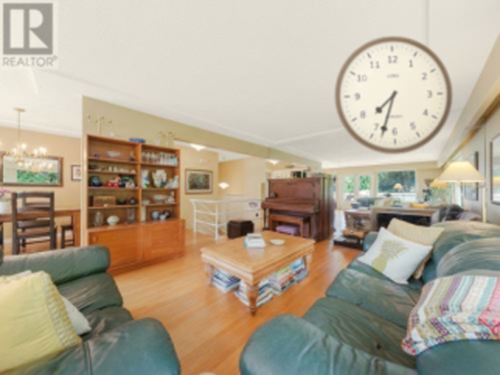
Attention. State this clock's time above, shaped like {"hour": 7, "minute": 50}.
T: {"hour": 7, "minute": 33}
